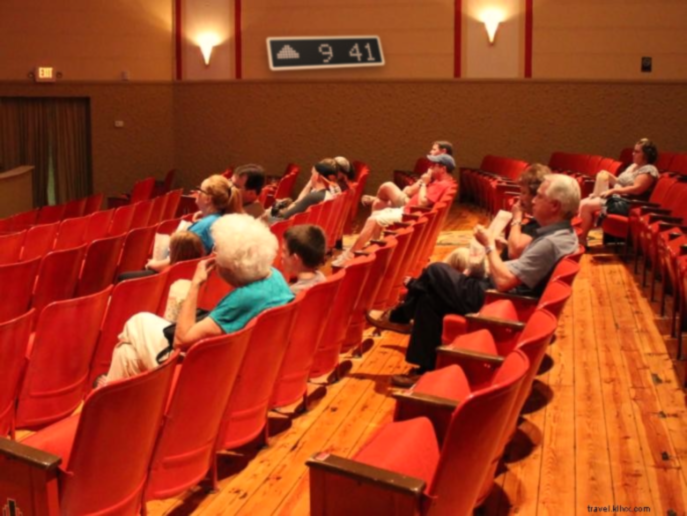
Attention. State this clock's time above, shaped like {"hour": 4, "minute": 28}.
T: {"hour": 9, "minute": 41}
